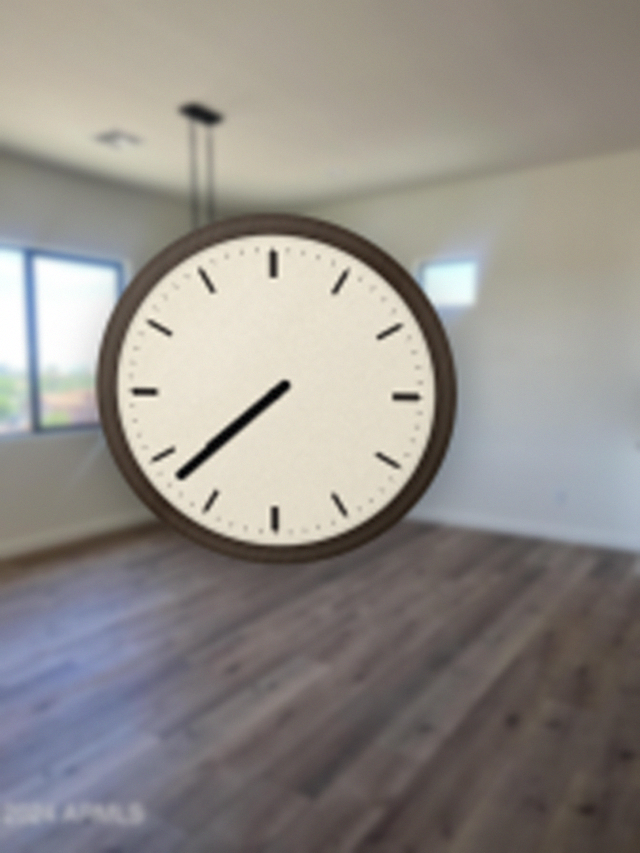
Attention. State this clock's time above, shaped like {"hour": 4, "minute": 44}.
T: {"hour": 7, "minute": 38}
